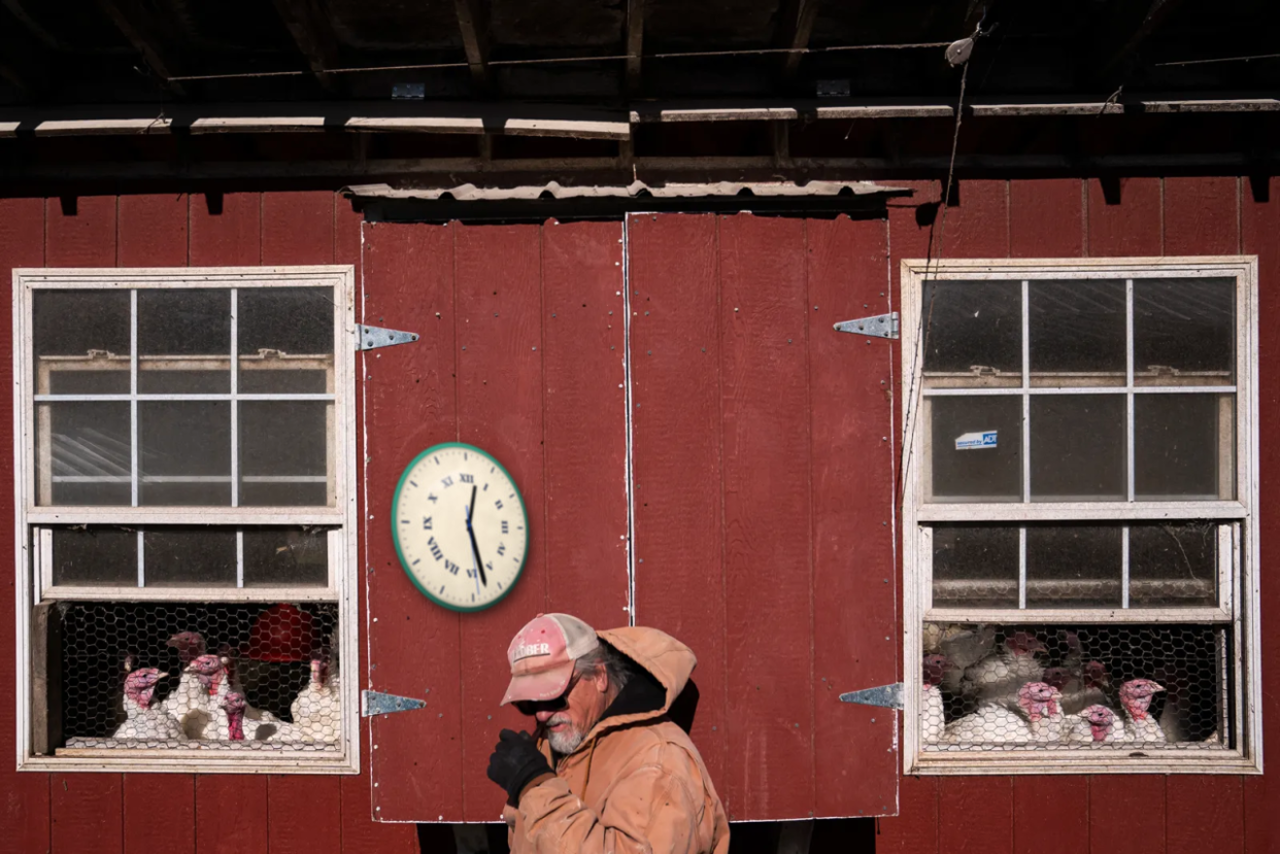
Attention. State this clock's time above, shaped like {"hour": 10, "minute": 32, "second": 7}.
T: {"hour": 12, "minute": 27, "second": 29}
